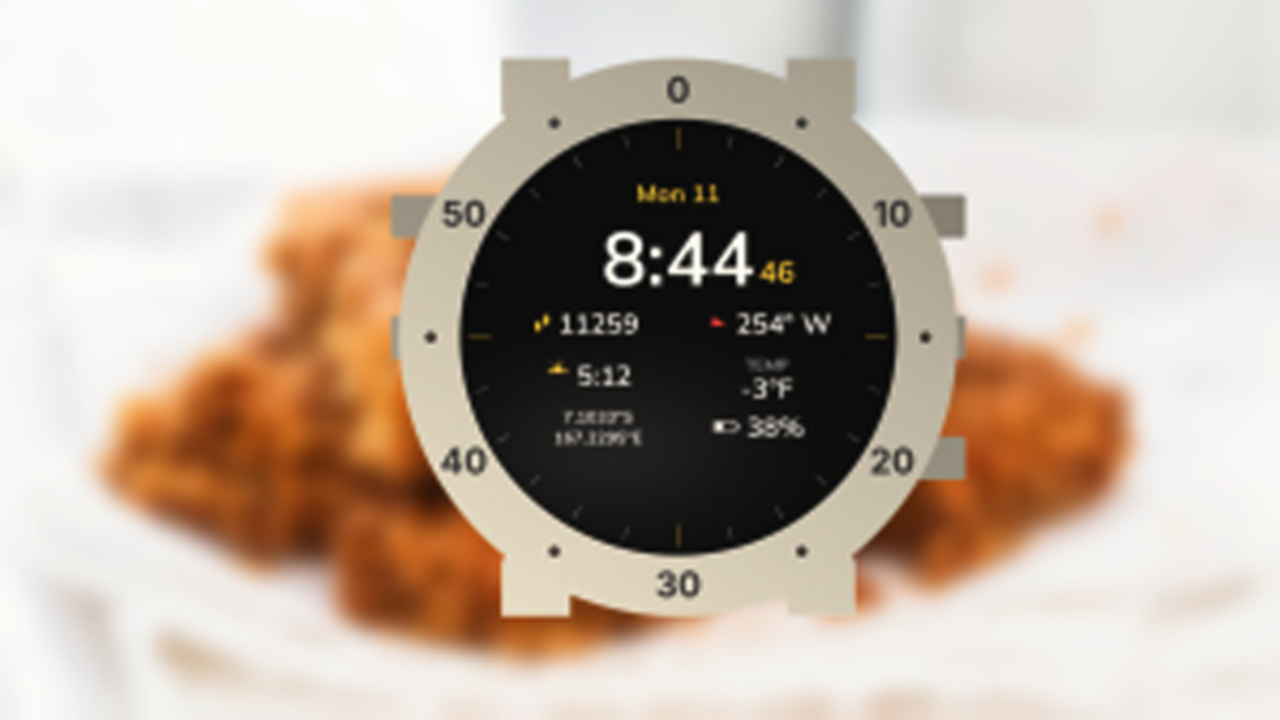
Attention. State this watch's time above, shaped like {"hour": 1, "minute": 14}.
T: {"hour": 8, "minute": 44}
